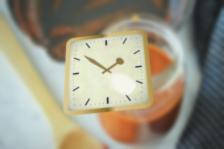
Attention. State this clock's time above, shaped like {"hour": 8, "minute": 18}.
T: {"hour": 1, "minute": 52}
